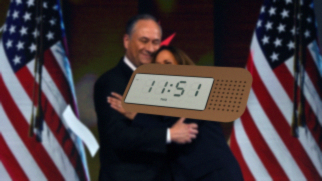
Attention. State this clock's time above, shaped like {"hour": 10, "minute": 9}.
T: {"hour": 11, "minute": 51}
